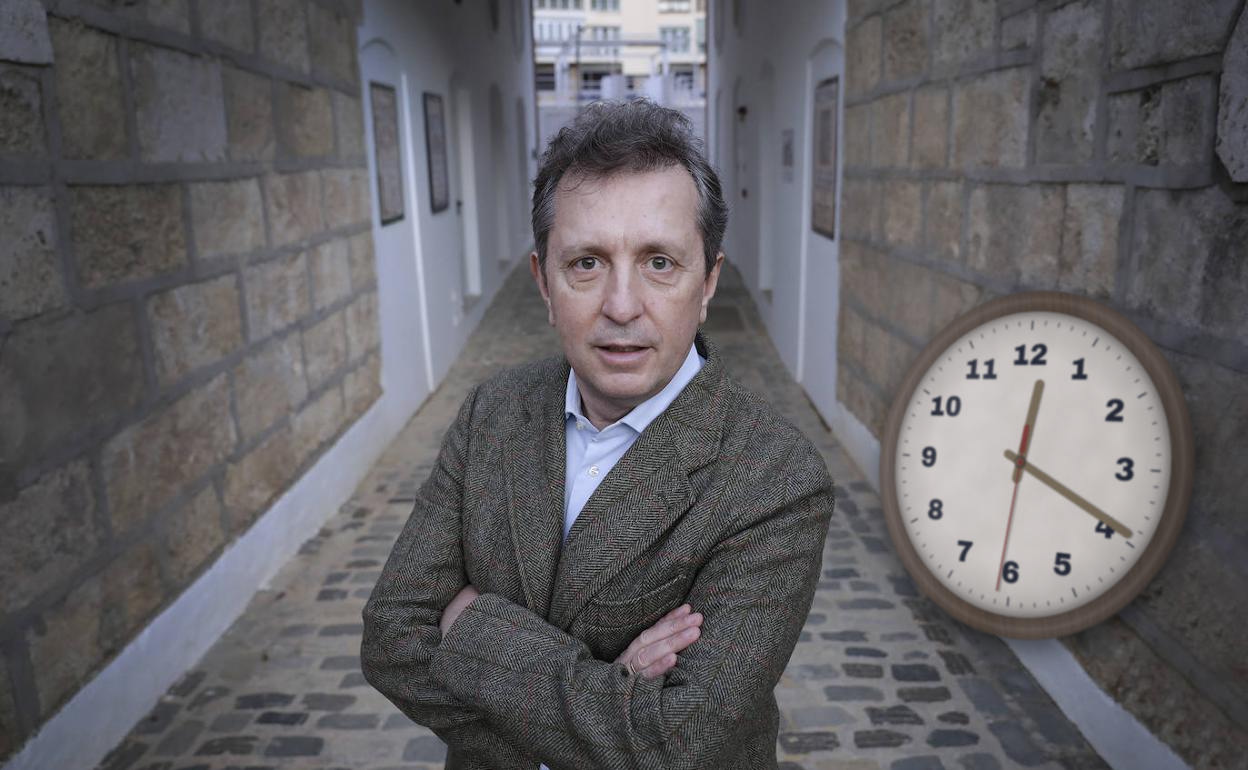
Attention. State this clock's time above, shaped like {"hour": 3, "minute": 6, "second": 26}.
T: {"hour": 12, "minute": 19, "second": 31}
